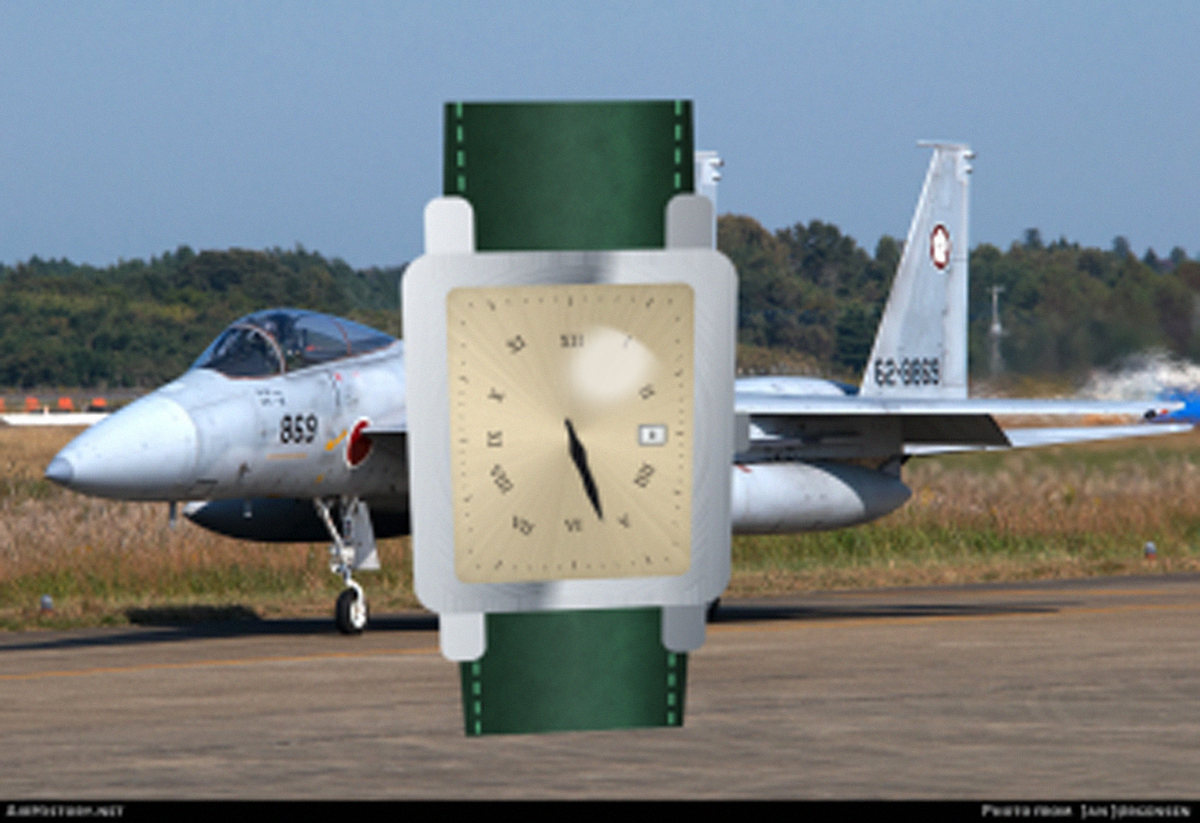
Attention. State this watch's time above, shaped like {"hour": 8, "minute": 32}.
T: {"hour": 5, "minute": 27}
